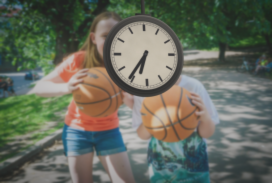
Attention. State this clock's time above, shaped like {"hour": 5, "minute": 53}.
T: {"hour": 6, "minute": 36}
